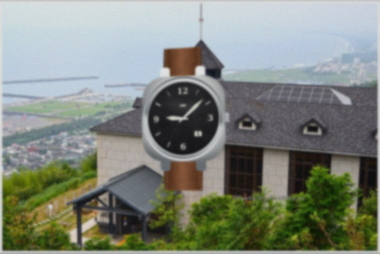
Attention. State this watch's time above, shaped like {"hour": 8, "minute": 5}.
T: {"hour": 9, "minute": 8}
